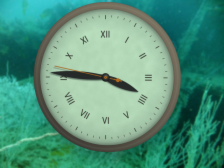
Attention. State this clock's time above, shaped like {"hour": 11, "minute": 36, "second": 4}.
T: {"hour": 3, "minute": 45, "second": 47}
